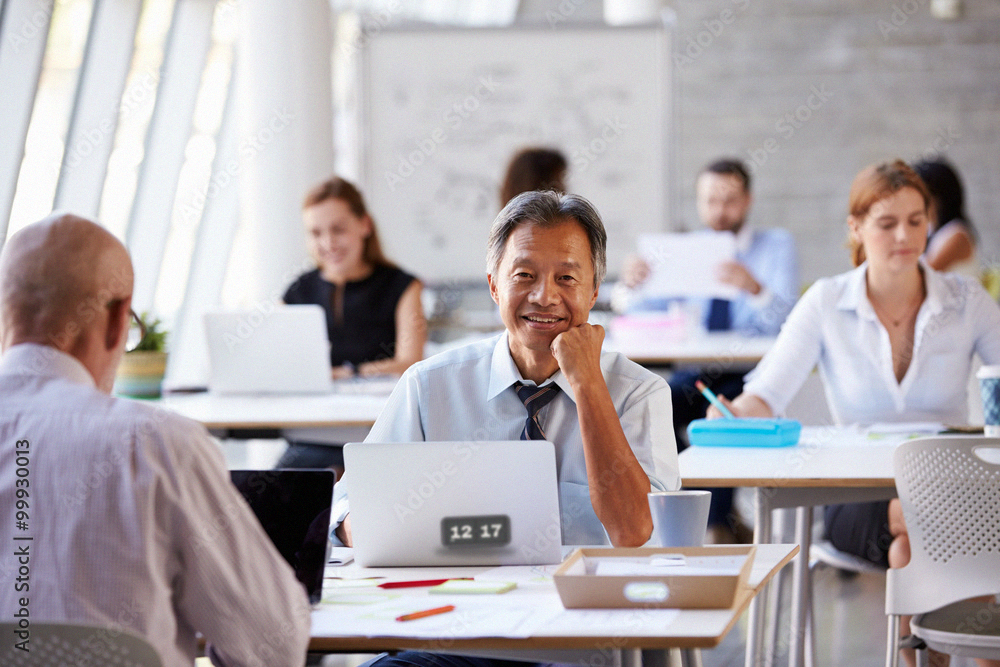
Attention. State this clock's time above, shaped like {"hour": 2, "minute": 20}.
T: {"hour": 12, "minute": 17}
